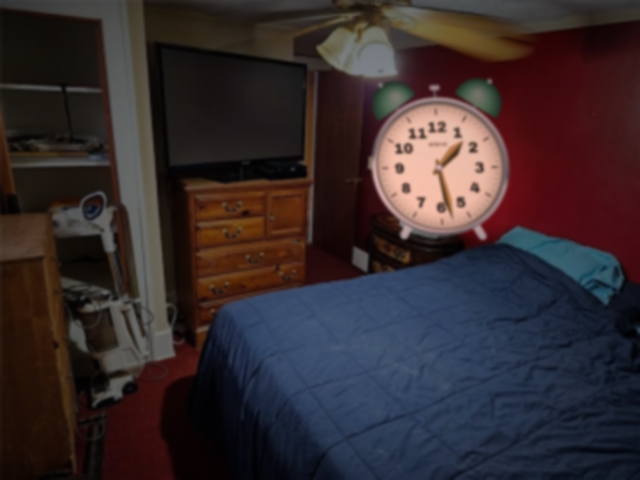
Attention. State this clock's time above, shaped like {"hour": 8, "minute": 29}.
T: {"hour": 1, "minute": 28}
